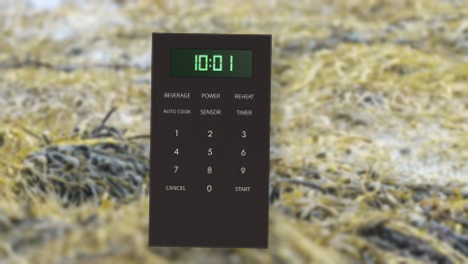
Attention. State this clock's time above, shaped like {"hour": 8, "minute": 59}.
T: {"hour": 10, "minute": 1}
